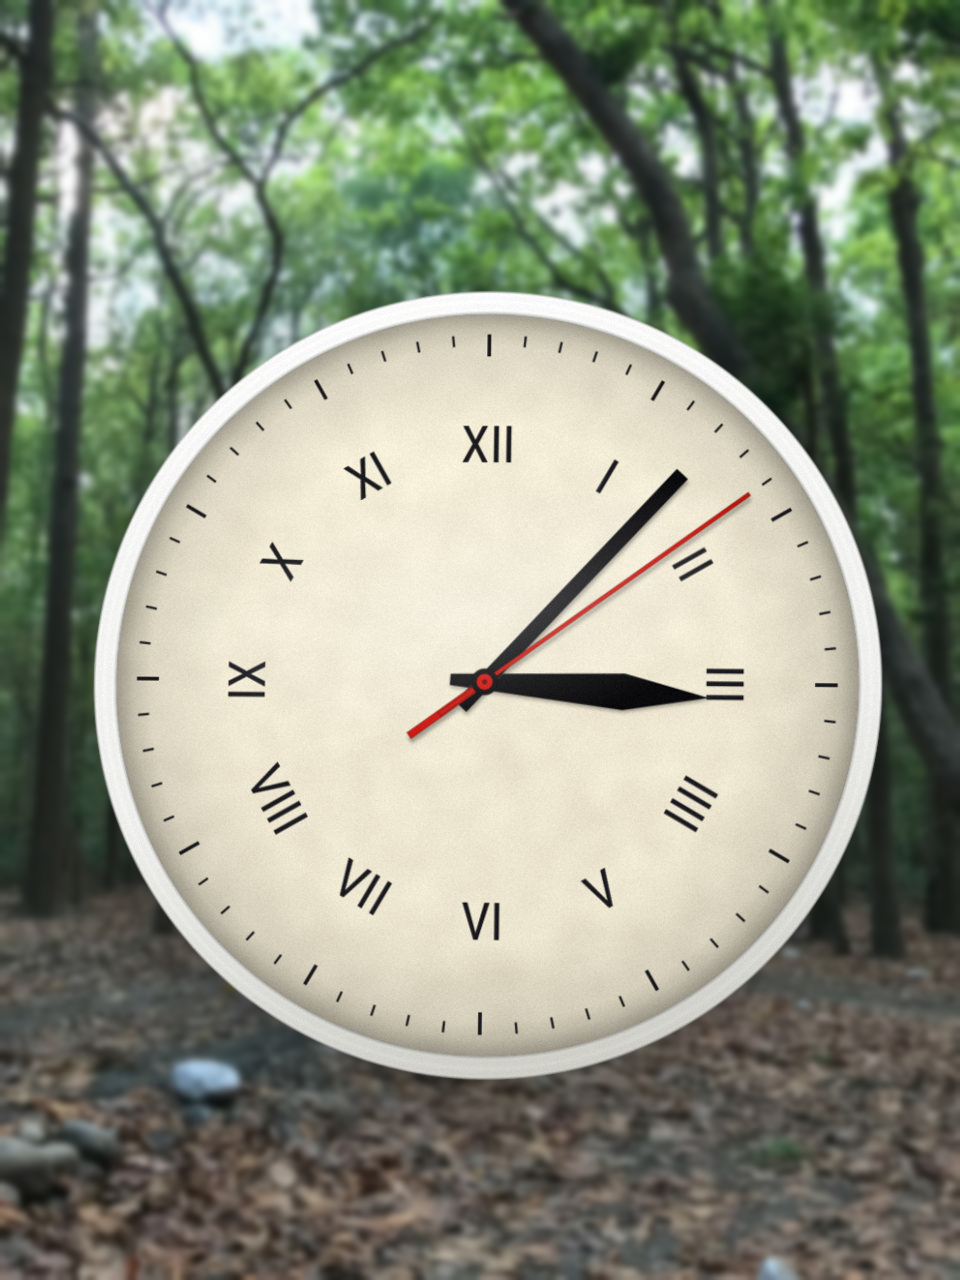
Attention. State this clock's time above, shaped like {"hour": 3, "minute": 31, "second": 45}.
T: {"hour": 3, "minute": 7, "second": 9}
